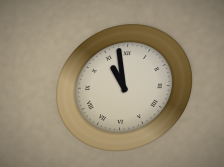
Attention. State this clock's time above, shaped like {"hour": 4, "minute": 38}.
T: {"hour": 10, "minute": 58}
